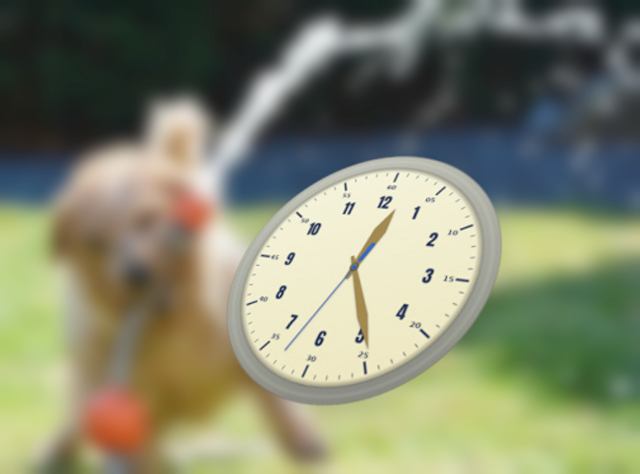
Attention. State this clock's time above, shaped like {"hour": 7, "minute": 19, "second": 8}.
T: {"hour": 12, "minute": 24, "second": 33}
